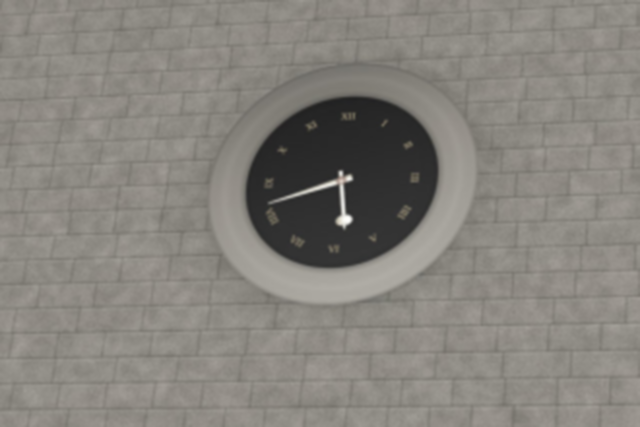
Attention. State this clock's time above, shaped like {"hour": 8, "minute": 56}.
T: {"hour": 5, "minute": 42}
